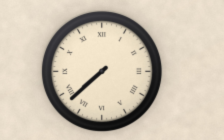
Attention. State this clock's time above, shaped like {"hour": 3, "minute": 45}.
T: {"hour": 7, "minute": 38}
